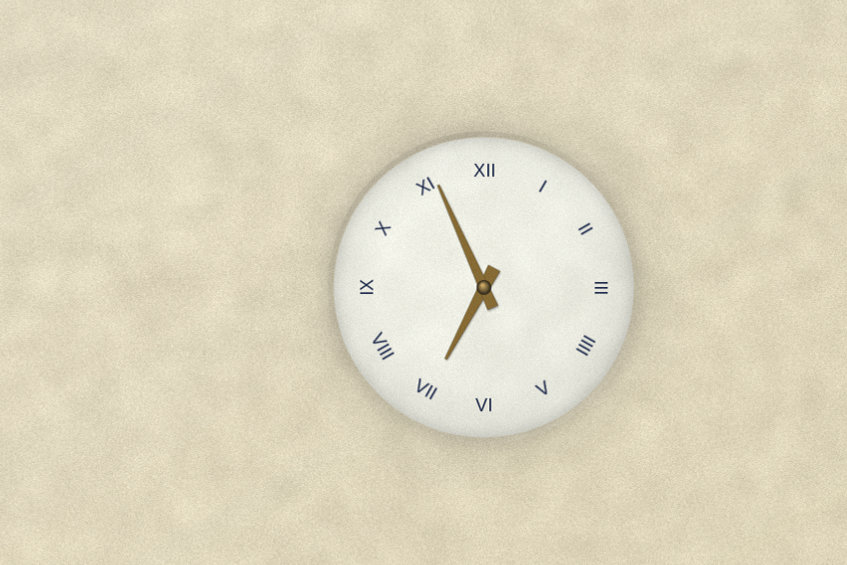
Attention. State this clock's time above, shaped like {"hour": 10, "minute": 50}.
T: {"hour": 6, "minute": 56}
